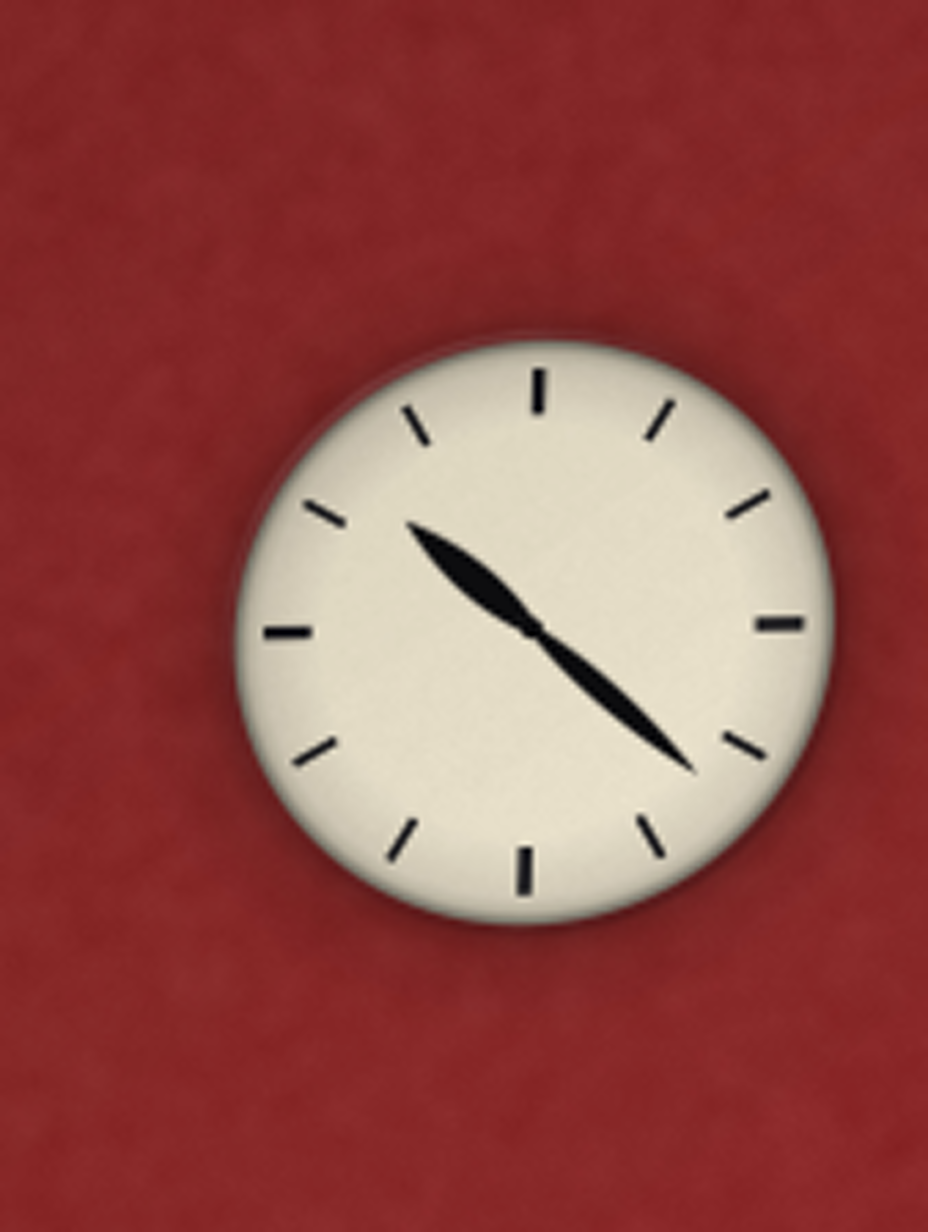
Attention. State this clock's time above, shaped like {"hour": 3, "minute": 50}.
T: {"hour": 10, "minute": 22}
